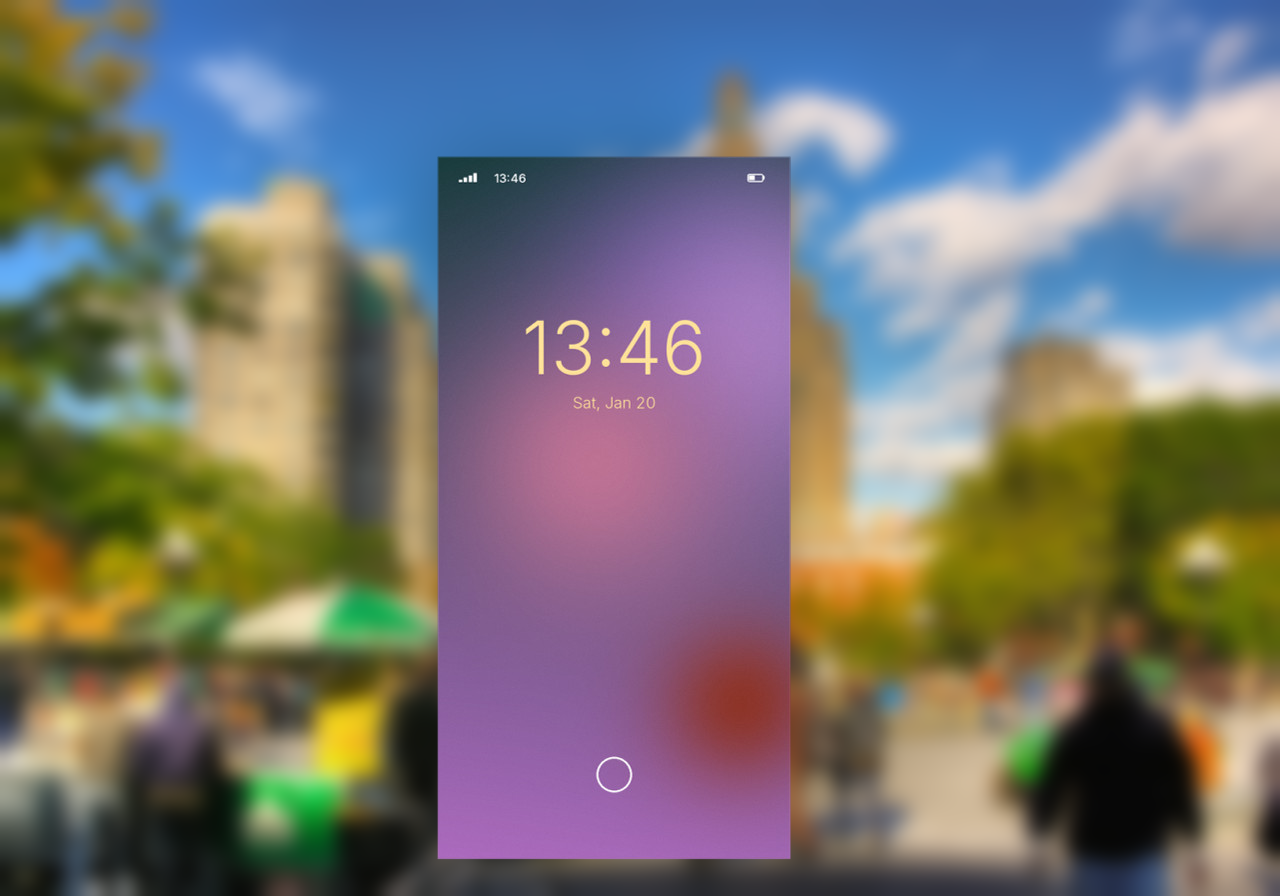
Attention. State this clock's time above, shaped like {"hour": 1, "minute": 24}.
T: {"hour": 13, "minute": 46}
